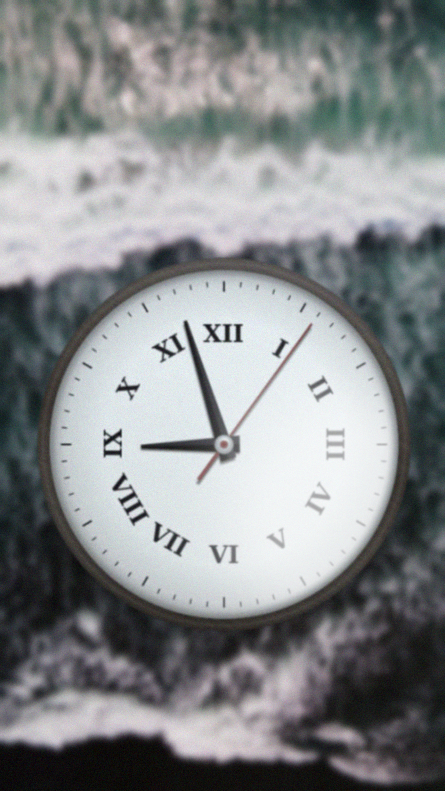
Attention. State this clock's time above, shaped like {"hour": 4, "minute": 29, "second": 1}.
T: {"hour": 8, "minute": 57, "second": 6}
